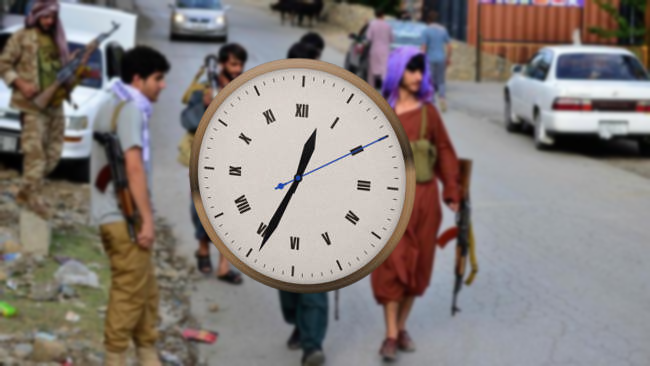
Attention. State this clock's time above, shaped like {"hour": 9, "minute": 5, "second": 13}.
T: {"hour": 12, "minute": 34, "second": 10}
